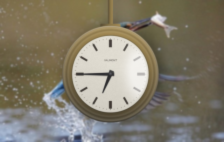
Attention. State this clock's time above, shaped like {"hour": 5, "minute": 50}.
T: {"hour": 6, "minute": 45}
